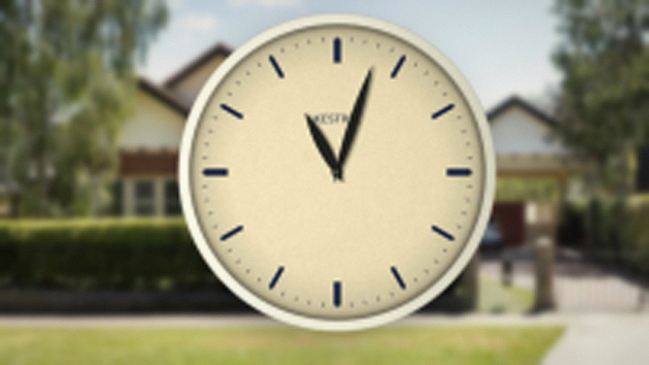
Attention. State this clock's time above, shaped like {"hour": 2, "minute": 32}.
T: {"hour": 11, "minute": 3}
